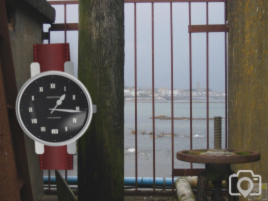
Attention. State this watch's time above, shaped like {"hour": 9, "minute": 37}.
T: {"hour": 1, "minute": 16}
